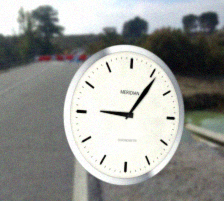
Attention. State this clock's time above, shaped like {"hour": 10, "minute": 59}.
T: {"hour": 9, "minute": 6}
